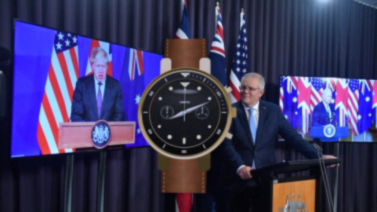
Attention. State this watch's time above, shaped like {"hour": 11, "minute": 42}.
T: {"hour": 8, "minute": 11}
